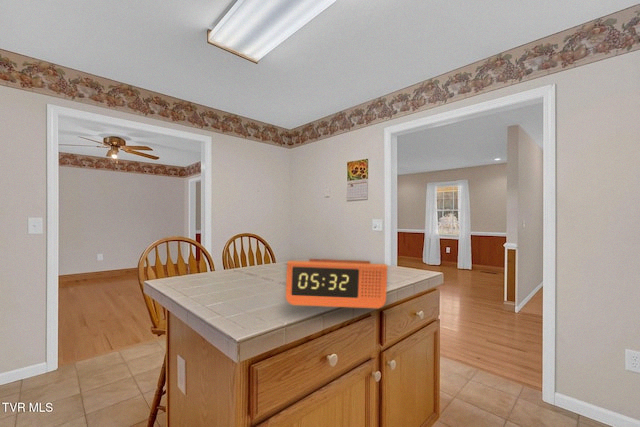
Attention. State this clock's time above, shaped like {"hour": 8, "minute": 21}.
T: {"hour": 5, "minute": 32}
